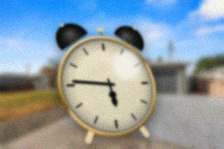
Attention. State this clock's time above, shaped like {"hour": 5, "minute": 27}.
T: {"hour": 5, "minute": 46}
